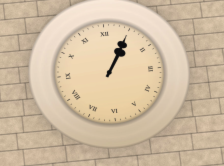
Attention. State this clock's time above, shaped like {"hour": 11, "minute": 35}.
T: {"hour": 1, "minute": 5}
